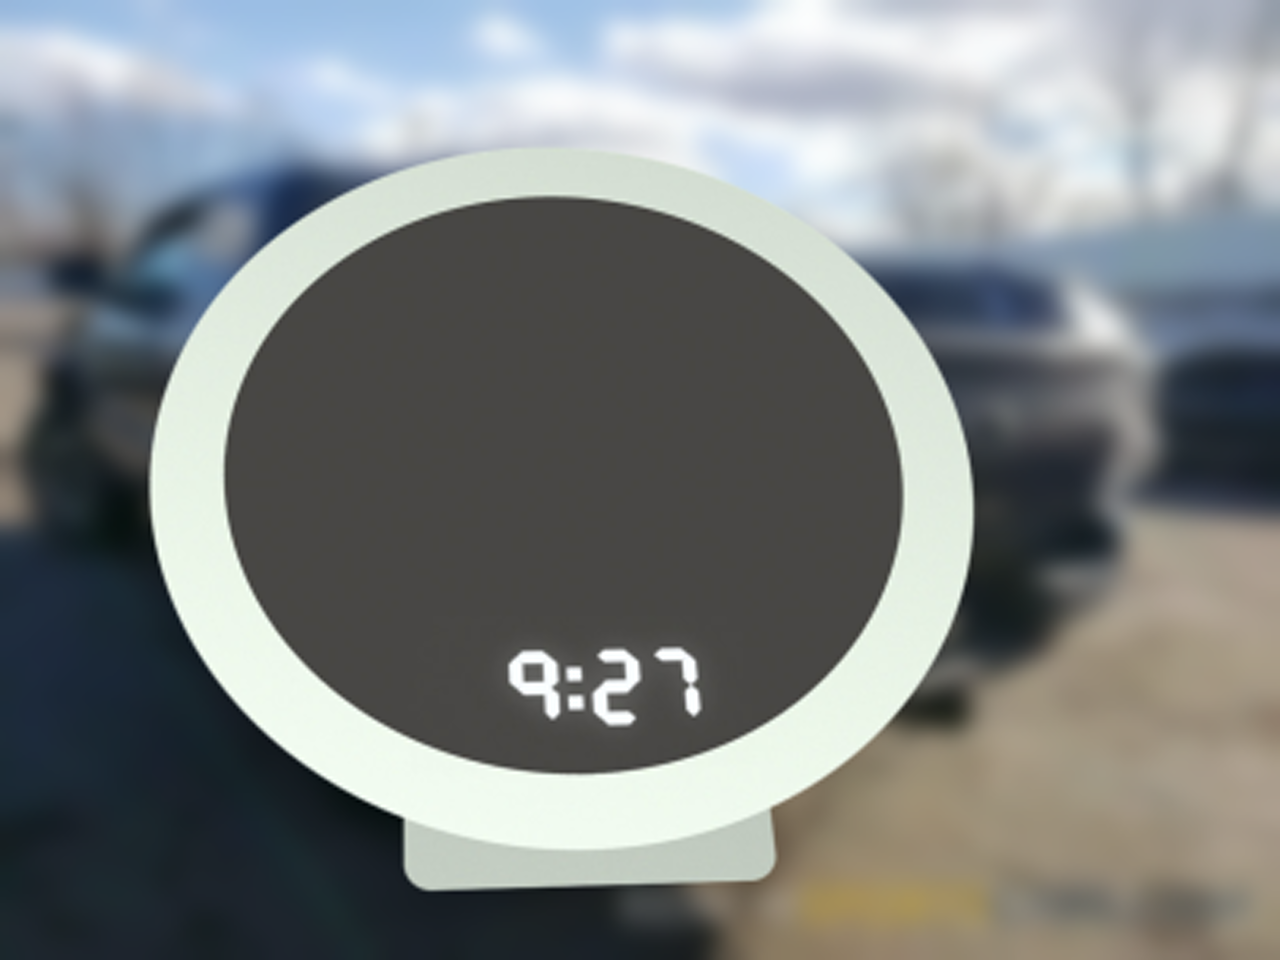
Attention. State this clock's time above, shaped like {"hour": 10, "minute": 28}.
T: {"hour": 9, "minute": 27}
